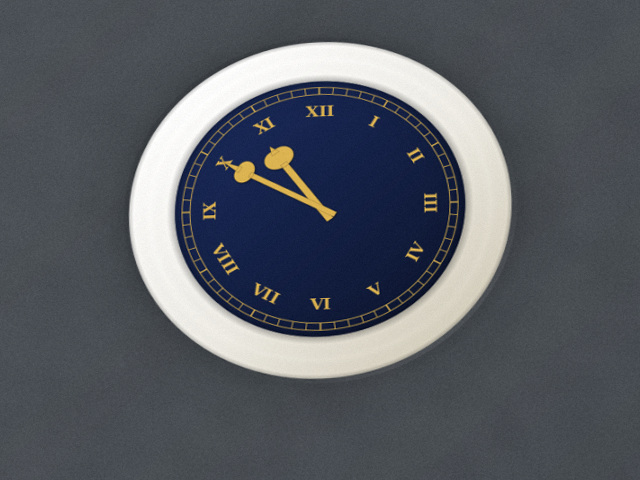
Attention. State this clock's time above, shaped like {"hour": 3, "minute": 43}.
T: {"hour": 10, "minute": 50}
